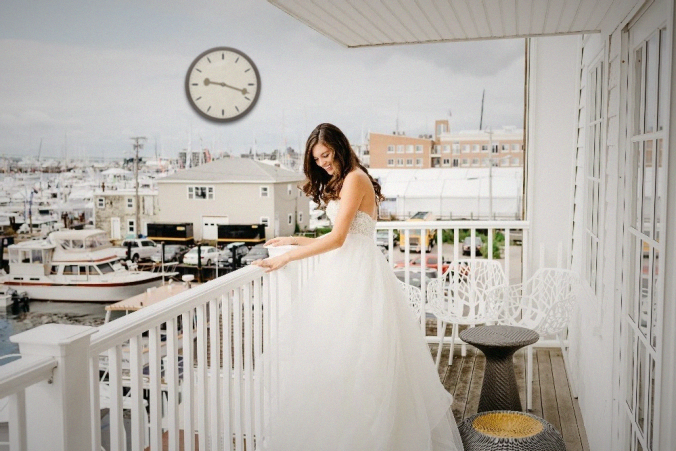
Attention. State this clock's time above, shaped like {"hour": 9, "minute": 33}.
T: {"hour": 9, "minute": 18}
